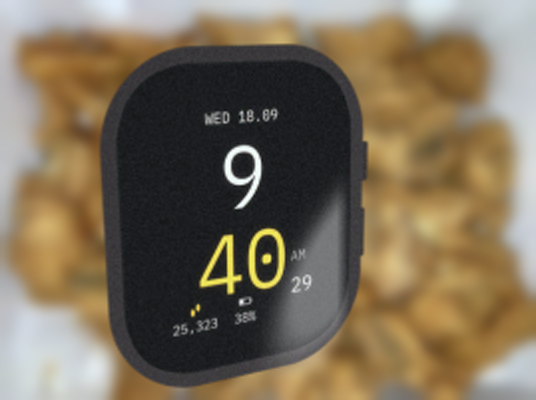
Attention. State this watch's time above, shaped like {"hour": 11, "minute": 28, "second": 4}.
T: {"hour": 9, "minute": 40, "second": 29}
